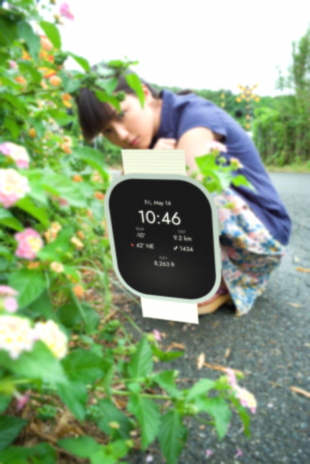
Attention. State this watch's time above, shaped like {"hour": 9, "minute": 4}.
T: {"hour": 10, "minute": 46}
